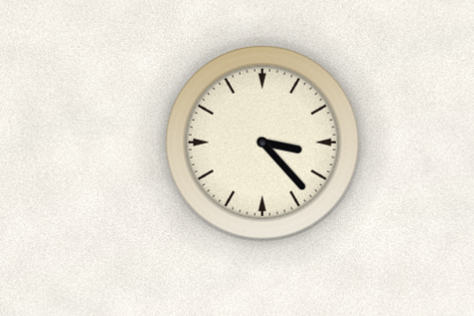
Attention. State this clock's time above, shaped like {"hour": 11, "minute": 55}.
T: {"hour": 3, "minute": 23}
